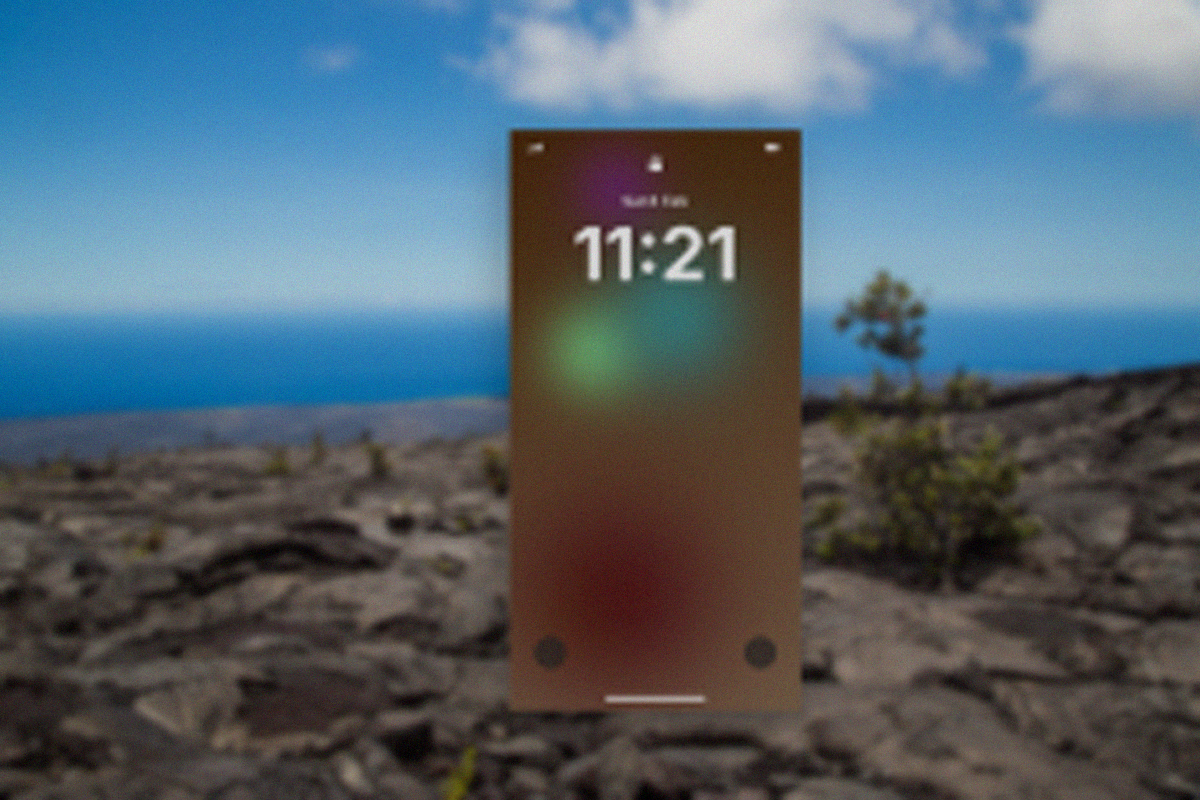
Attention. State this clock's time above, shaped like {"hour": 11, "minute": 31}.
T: {"hour": 11, "minute": 21}
